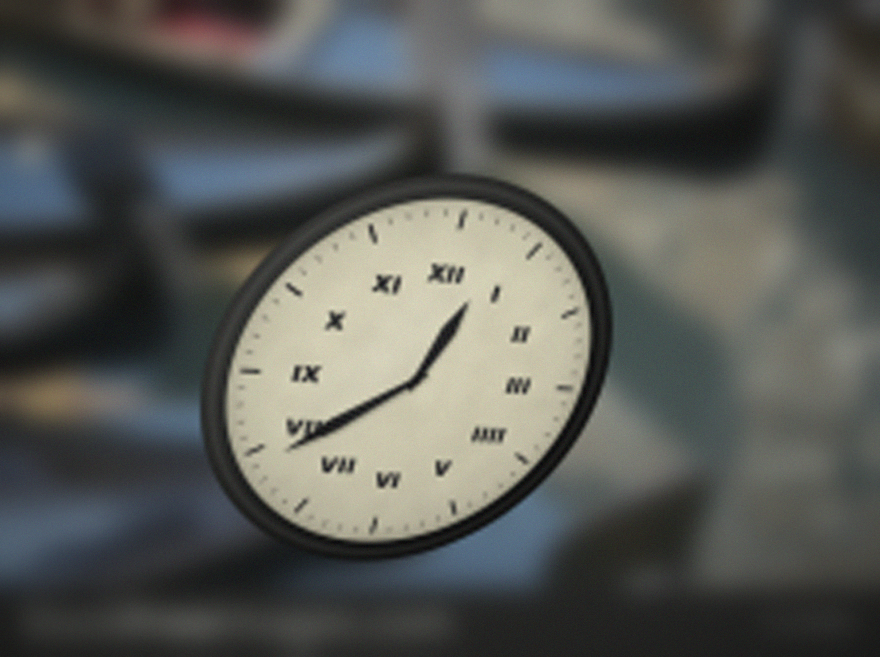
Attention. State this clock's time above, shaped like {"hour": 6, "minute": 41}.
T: {"hour": 12, "minute": 39}
